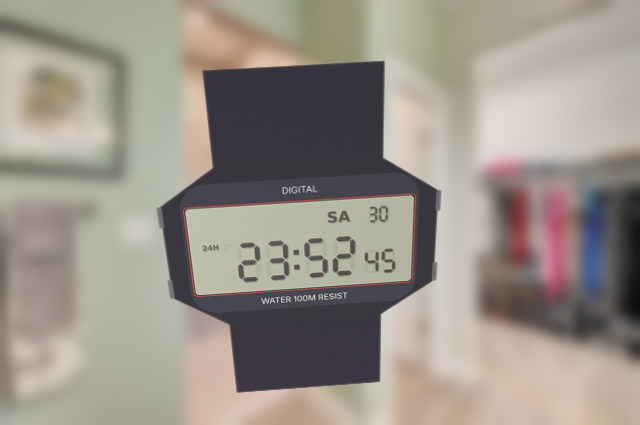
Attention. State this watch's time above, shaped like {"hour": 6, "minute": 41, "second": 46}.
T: {"hour": 23, "minute": 52, "second": 45}
